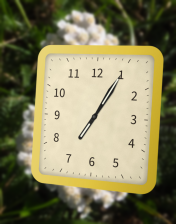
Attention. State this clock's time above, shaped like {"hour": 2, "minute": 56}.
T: {"hour": 7, "minute": 5}
